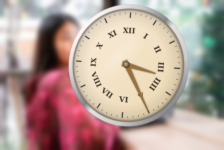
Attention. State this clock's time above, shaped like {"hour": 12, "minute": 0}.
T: {"hour": 3, "minute": 25}
